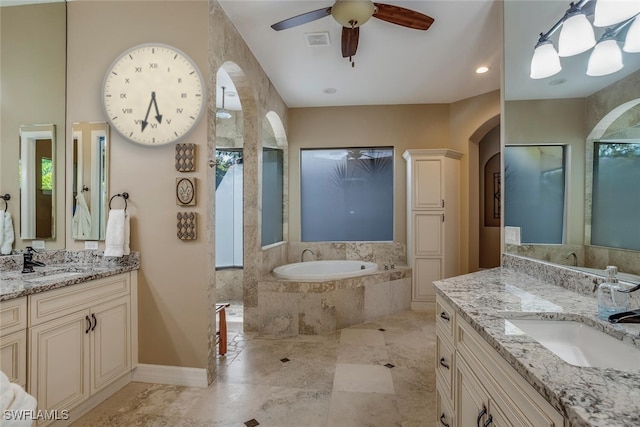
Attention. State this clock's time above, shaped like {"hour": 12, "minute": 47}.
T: {"hour": 5, "minute": 33}
